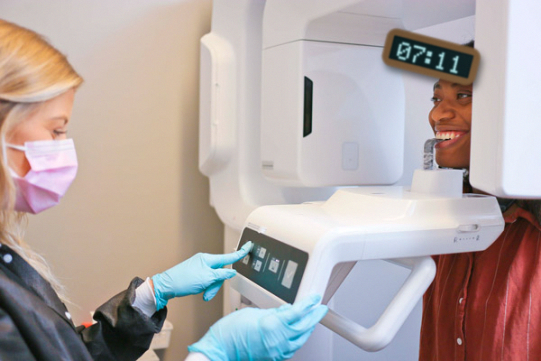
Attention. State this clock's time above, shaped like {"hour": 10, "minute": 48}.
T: {"hour": 7, "minute": 11}
